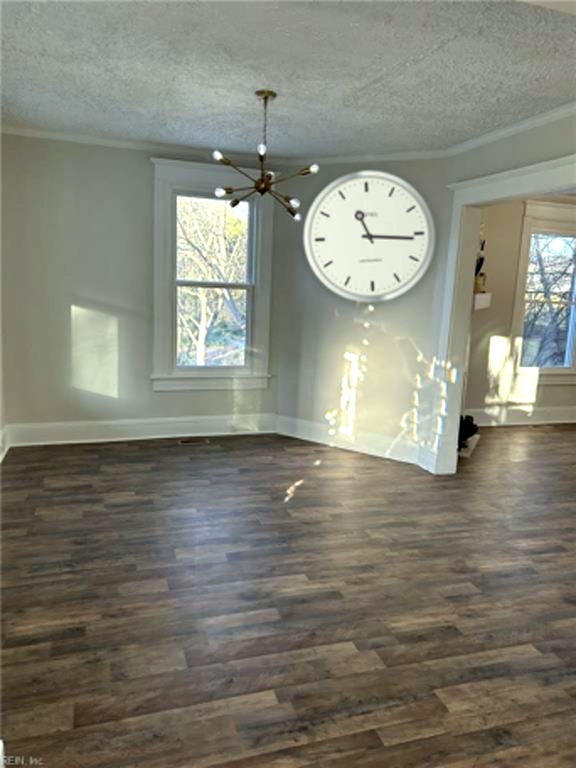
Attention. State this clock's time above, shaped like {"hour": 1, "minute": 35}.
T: {"hour": 11, "minute": 16}
